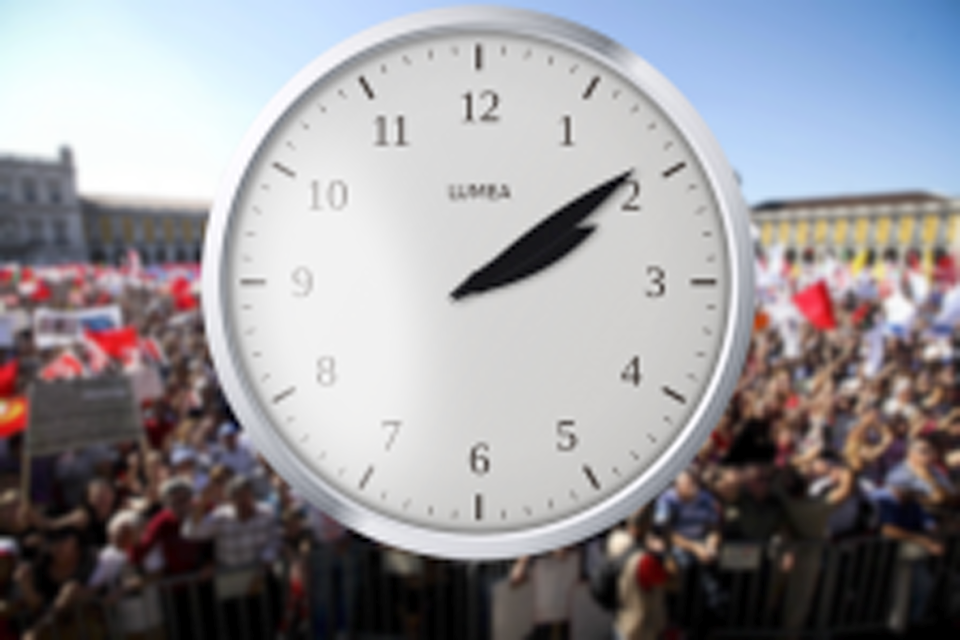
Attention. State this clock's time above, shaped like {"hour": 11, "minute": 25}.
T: {"hour": 2, "minute": 9}
